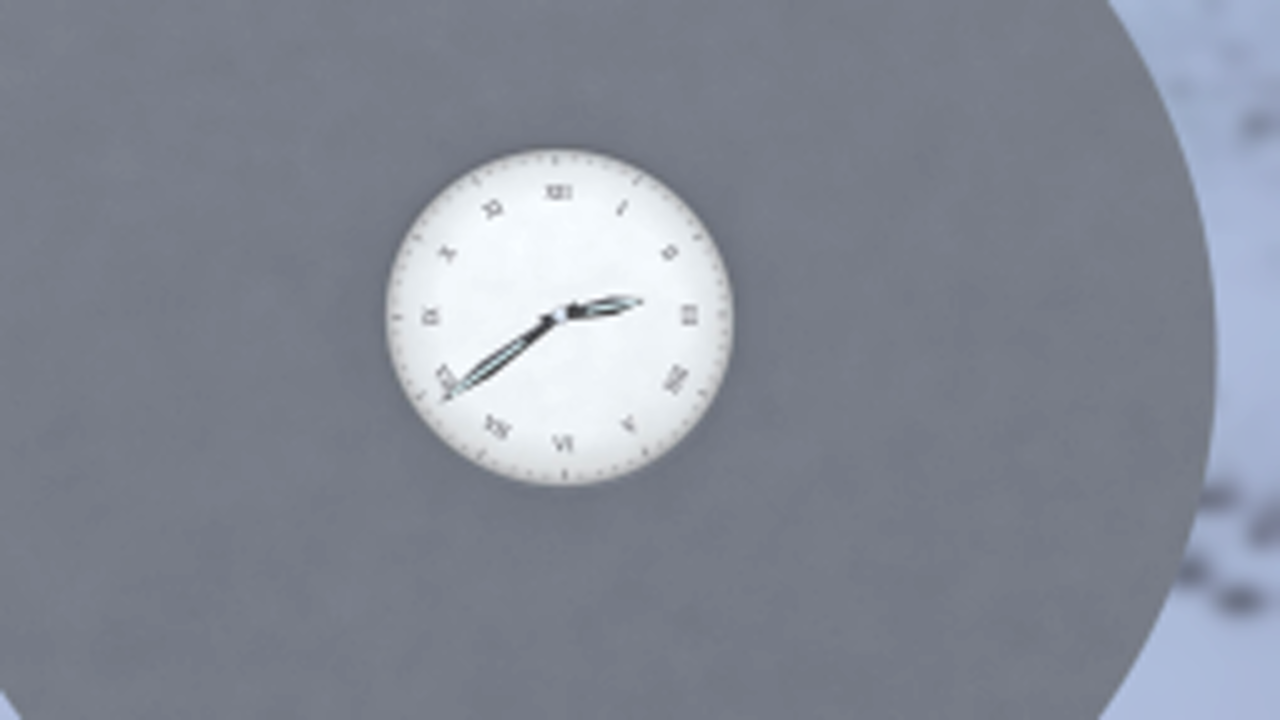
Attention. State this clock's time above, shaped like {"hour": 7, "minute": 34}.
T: {"hour": 2, "minute": 39}
